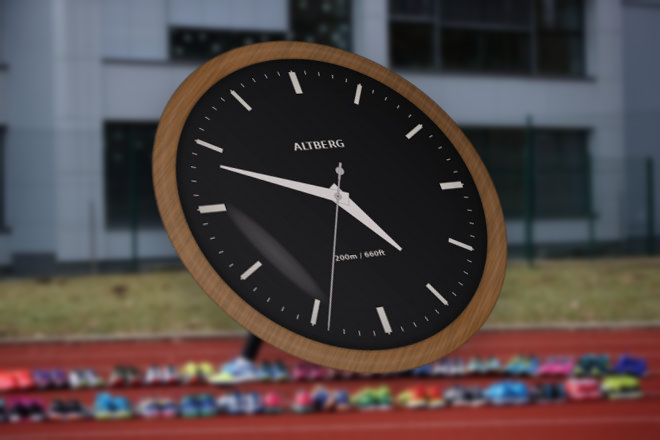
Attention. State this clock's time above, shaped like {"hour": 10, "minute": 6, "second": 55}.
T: {"hour": 4, "minute": 48, "second": 34}
